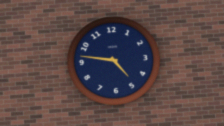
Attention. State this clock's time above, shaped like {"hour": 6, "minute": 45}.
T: {"hour": 4, "minute": 47}
